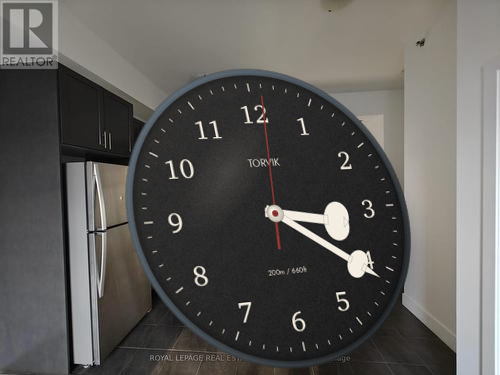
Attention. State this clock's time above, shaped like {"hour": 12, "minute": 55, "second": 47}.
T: {"hour": 3, "minute": 21, "second": 1}
